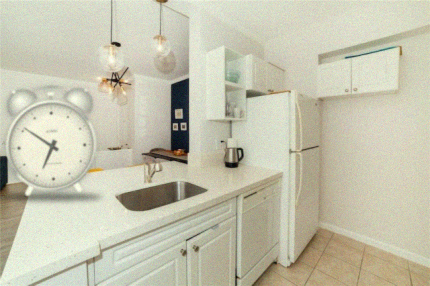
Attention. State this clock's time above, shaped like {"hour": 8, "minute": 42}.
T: {"hour": 6, "minute": 51}
